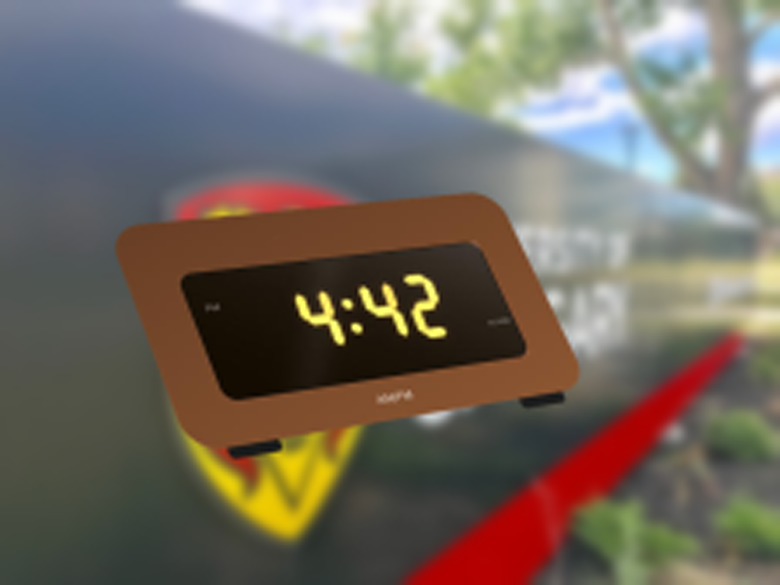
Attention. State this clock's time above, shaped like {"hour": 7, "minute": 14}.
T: {"hour": 4, "minute": 42}
